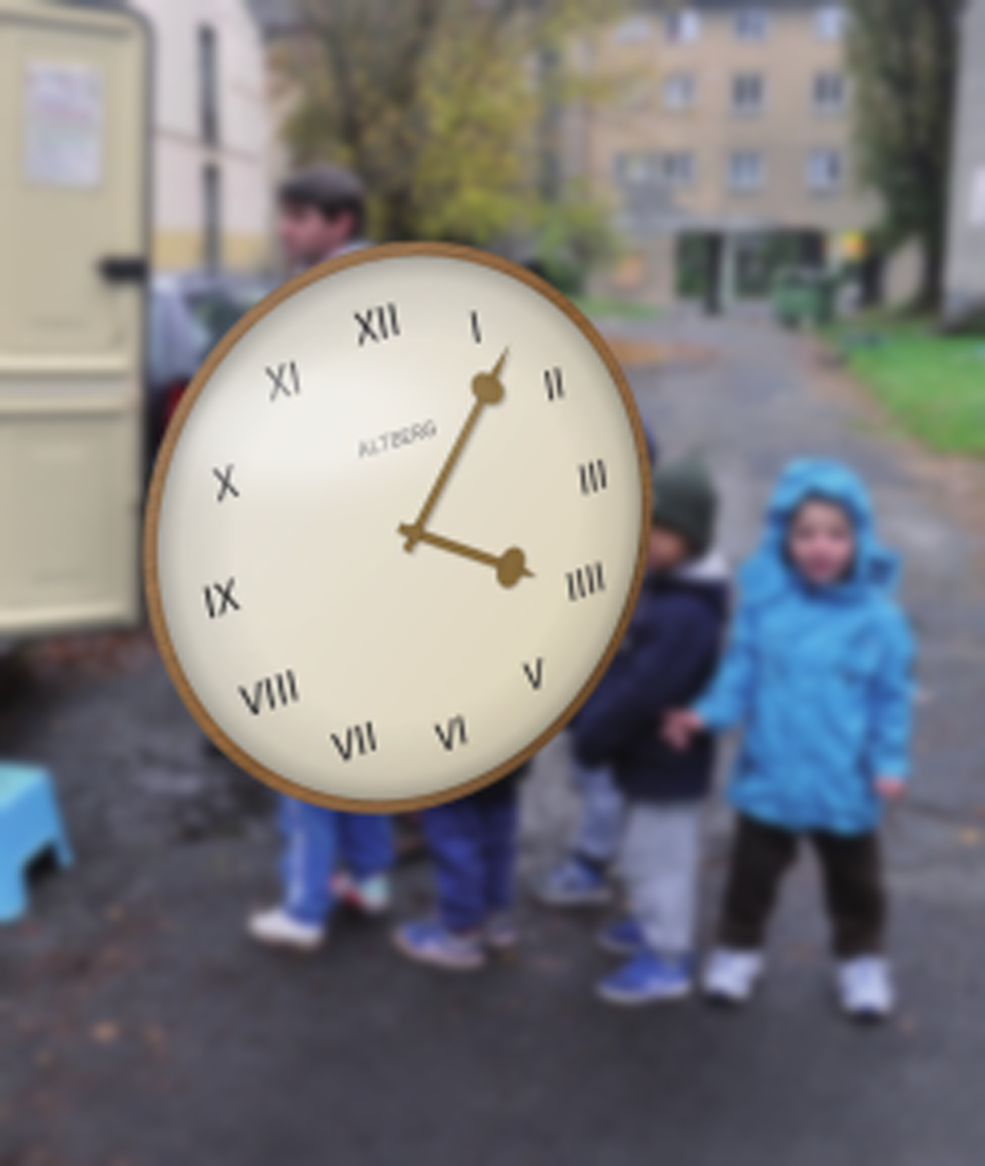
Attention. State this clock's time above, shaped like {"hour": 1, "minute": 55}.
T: {"hour": 4, "minute": 7}
